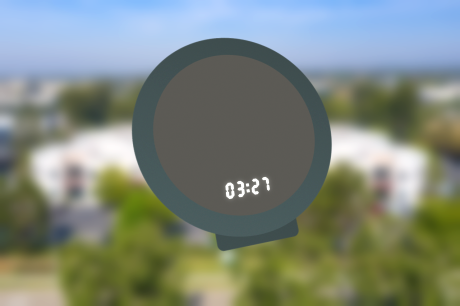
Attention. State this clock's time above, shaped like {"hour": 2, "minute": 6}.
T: {"hour": 3, "minute": 27}
